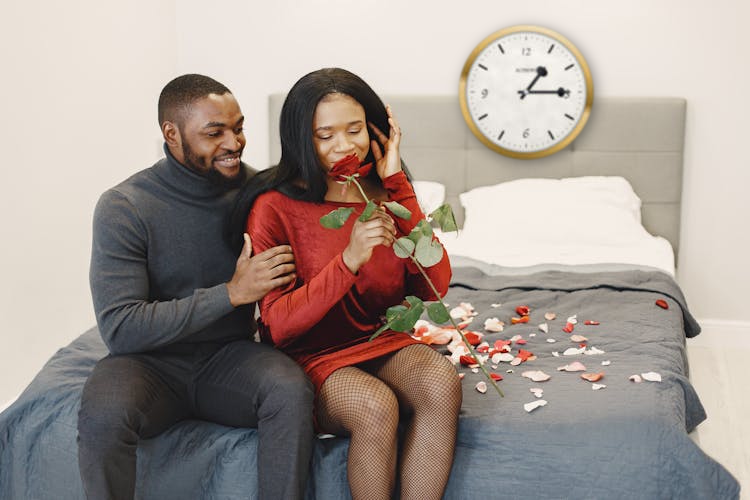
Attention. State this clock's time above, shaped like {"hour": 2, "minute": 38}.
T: {"hour": 1, "minute": 15}
